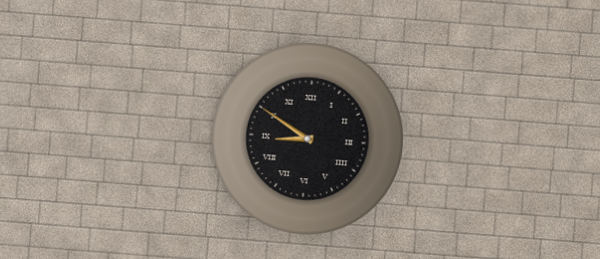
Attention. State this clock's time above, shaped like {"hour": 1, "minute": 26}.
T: {"hour": 8, "minute": 50}
